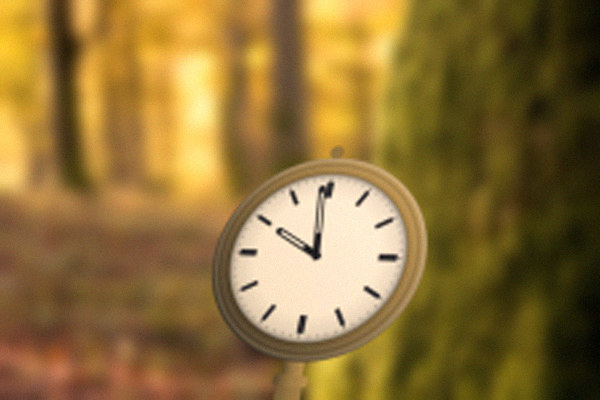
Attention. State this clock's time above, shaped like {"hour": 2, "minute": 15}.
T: {"hour": 9, "minute": 59}
